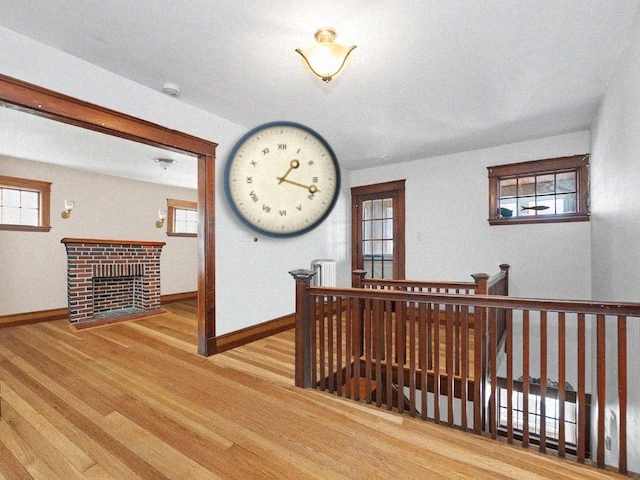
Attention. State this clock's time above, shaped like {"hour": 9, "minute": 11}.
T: {"hour": 1, "minute": 18}
